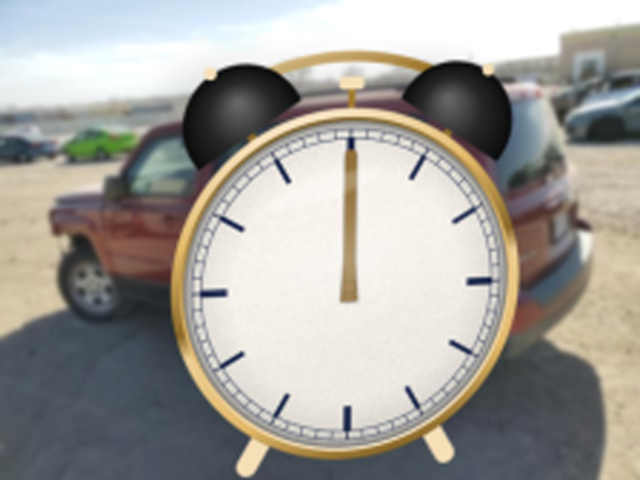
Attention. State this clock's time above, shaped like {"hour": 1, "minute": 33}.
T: {"hour": 12, "minute": 0}
